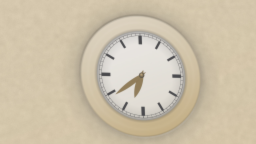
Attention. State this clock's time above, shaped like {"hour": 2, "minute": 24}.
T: {"hour": 6, "minute": 39}
